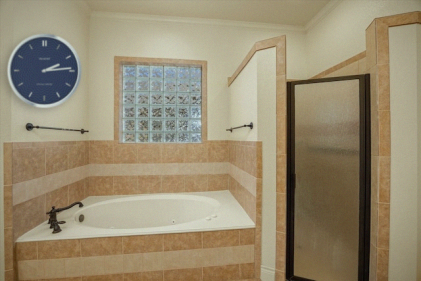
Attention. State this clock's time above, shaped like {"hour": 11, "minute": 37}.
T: {"hour": 2, "minute": 14}
